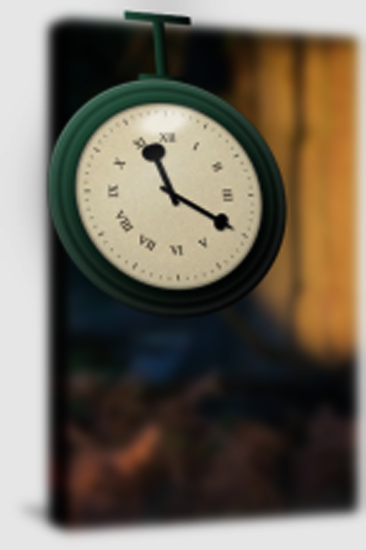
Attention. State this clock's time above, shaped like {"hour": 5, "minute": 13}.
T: {"hour": 11, "minute": 20}
